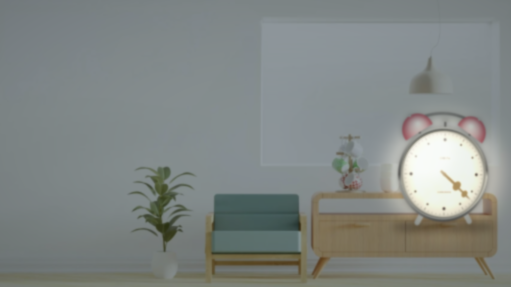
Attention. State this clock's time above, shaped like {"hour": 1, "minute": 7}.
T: {"hour": 4, "minute": 22}
